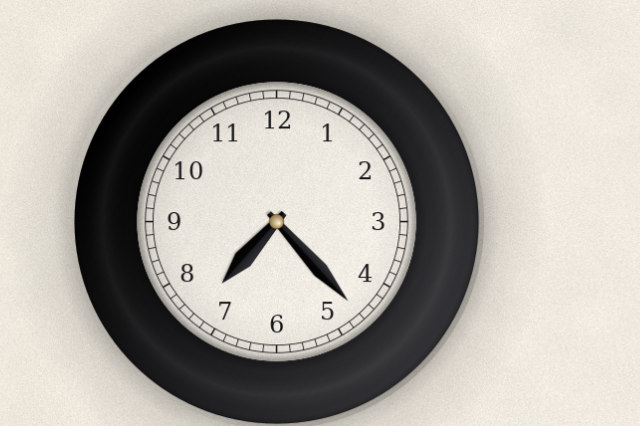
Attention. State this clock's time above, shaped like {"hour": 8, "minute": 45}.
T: {"hour": 7, "minute": 23}
